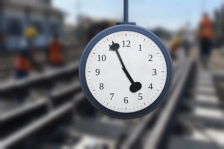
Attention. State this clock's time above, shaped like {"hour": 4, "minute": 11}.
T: {"hour": 4, "minute": 56}
